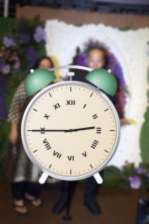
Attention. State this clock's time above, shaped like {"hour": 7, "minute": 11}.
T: {"hour": 2, "minute": 45}
